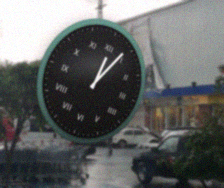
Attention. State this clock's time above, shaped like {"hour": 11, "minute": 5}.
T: {"hour": 12, "minute": 4}
